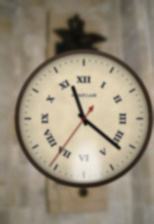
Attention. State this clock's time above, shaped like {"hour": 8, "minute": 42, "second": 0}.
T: {"hour": 11, "minute": 21, "second": 36}
